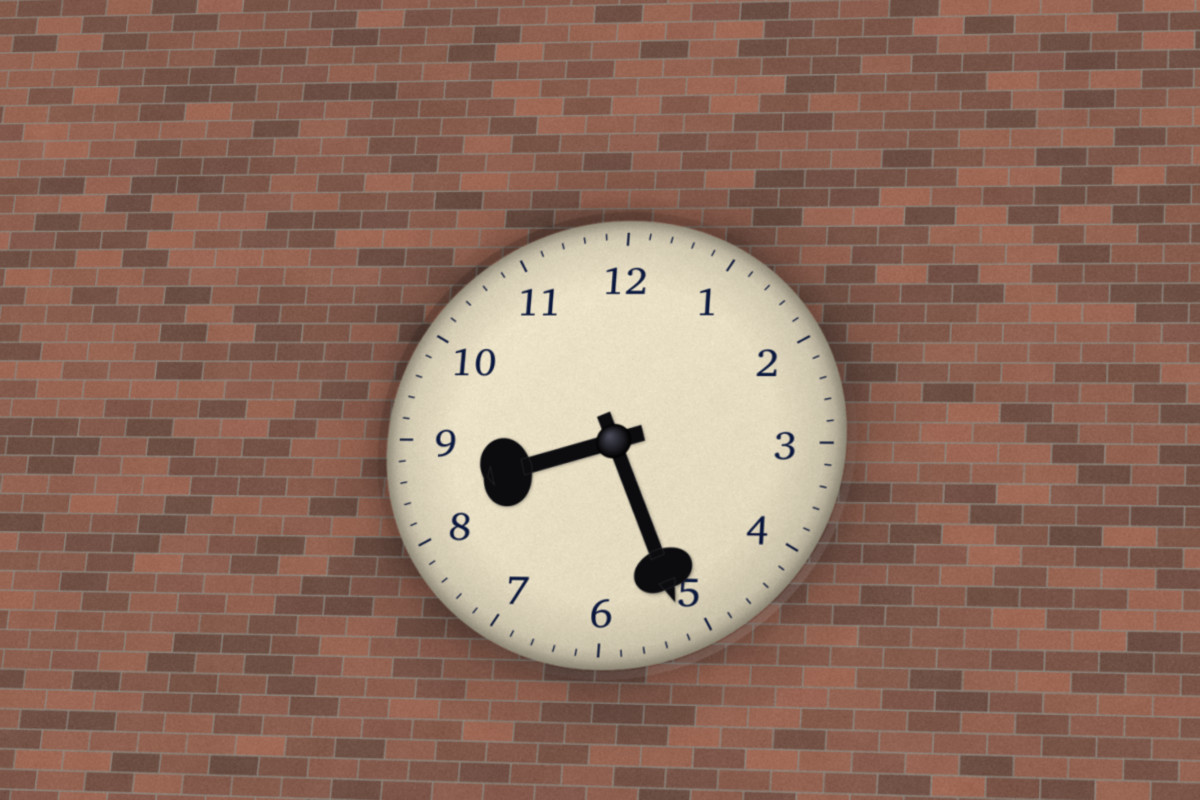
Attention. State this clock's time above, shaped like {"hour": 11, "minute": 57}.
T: {"hour": 8, "minute": 26}
